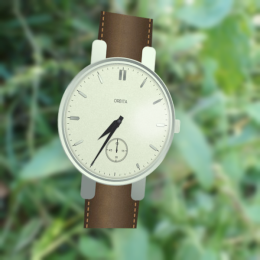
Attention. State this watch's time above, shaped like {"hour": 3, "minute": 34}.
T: {"hour": 7, "minute": 35}
